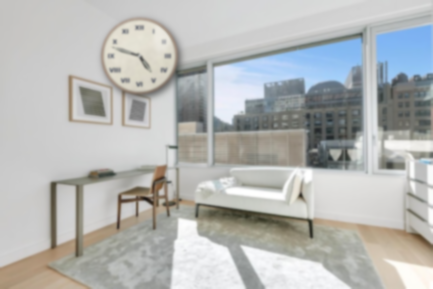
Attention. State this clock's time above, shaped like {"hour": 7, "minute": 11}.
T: {"hour": 4, "minute": 48}
